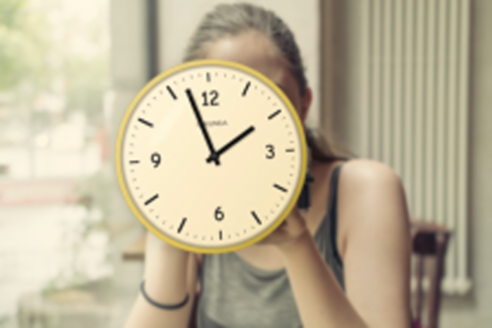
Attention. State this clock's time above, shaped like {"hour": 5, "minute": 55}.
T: {"hour": 1, "minute": 57}
